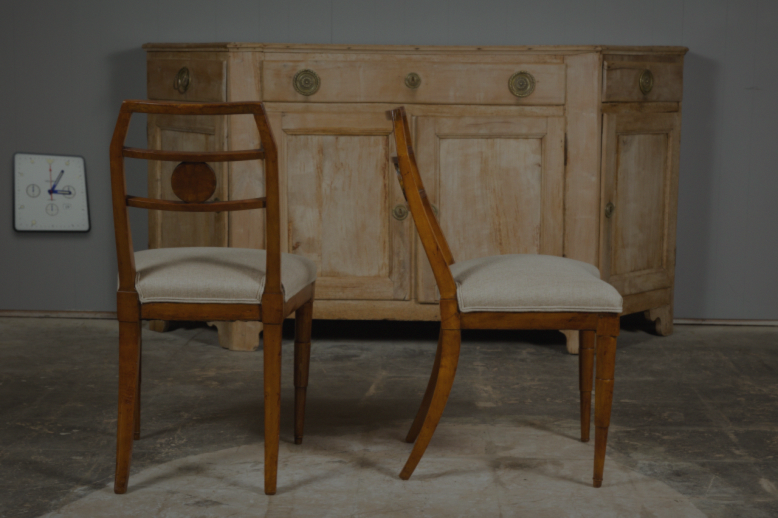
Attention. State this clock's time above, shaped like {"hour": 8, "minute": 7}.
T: {"hour": 3, "minute": 5}
